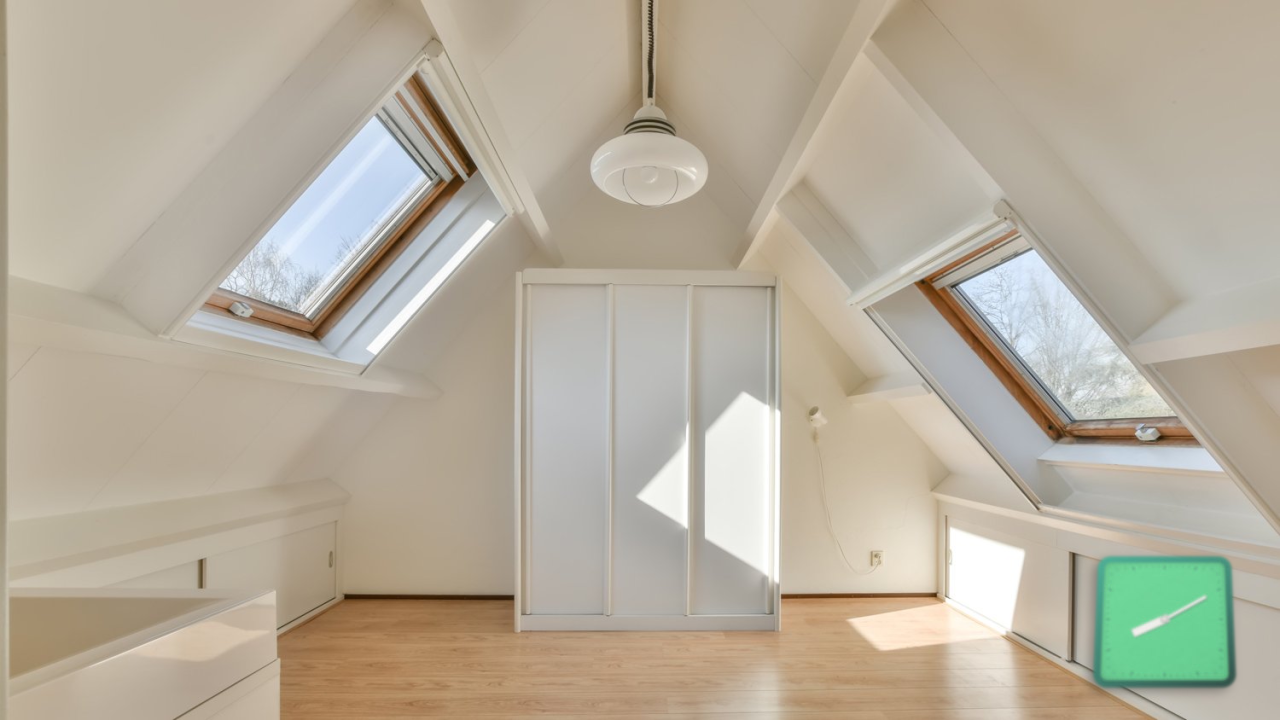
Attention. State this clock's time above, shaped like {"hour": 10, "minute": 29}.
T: {"hour": 8, "minute": 10}
